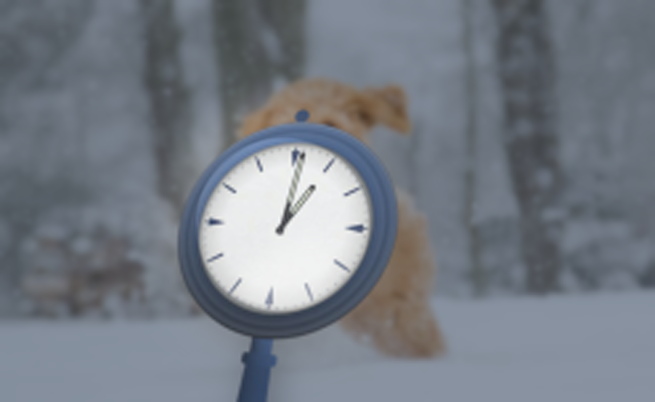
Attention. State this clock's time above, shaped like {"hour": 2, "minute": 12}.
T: {"hour": 1, "minute": 1}
